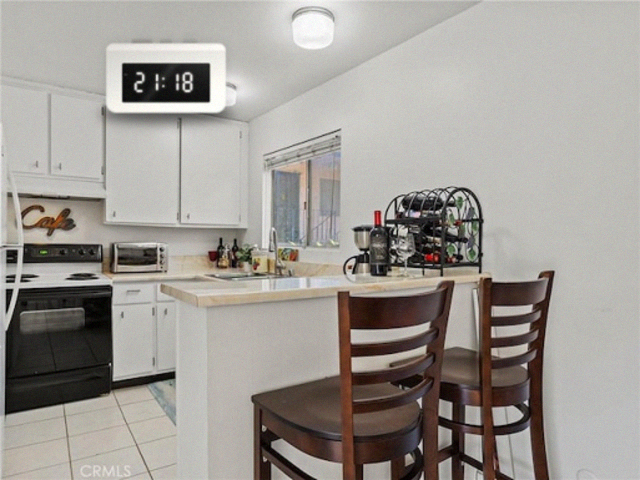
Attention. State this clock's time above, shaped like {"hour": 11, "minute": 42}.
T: {"hour": 21, "minute": 18}
